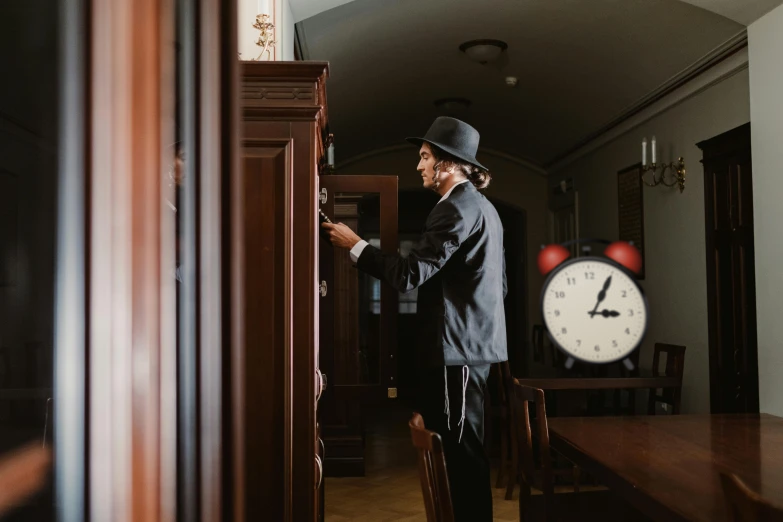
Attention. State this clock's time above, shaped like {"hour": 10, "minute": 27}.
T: {"hour": 3, "minute": 5}
